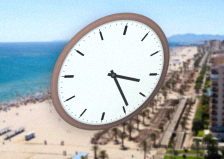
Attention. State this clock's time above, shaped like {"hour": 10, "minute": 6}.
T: {"hour": 3, "minute": 24}
